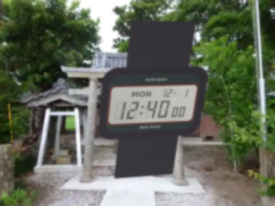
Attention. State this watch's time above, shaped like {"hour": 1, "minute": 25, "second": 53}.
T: {"hour": 12, "minute": 40, "second": 0}
